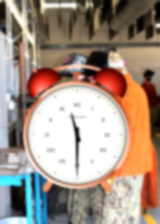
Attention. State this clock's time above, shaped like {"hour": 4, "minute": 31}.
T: {"hour": 11, "minute": 30}
